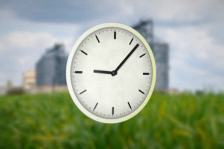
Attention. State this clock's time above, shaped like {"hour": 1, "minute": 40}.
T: {"hour": 9, "minute": 7}
